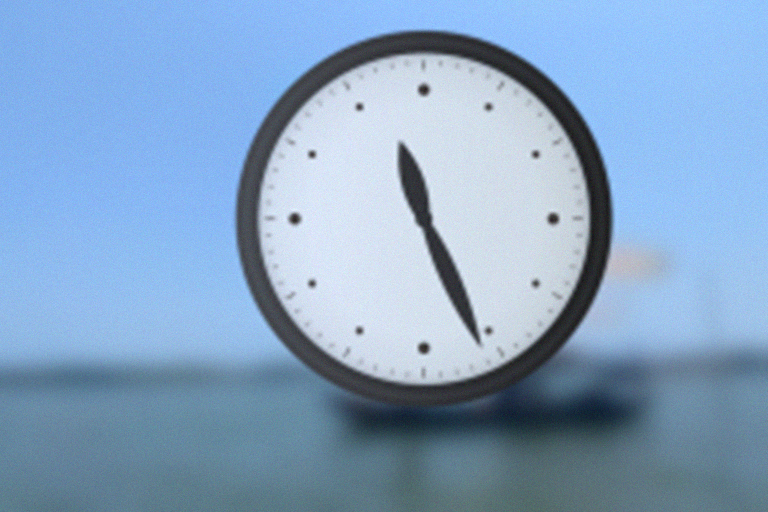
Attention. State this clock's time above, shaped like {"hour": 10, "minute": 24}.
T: {"hour": 11, "minute": 26}
